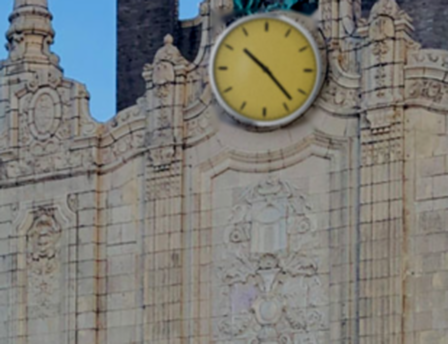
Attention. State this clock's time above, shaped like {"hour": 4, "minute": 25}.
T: {"hour": 10, "minute": 23}
